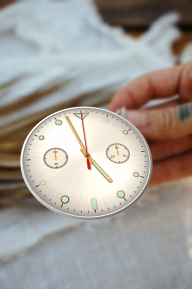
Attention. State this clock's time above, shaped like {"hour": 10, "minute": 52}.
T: {"hour": 4, "minute": 57}
